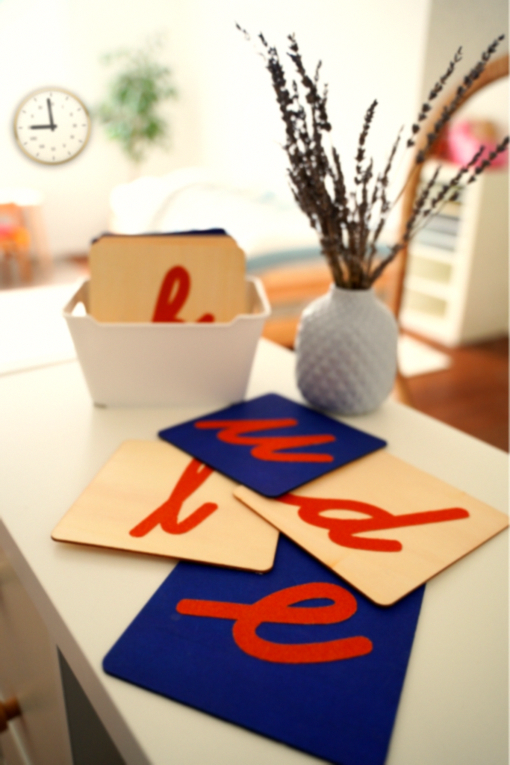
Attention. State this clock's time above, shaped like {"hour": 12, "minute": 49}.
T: {"hour": 8, "minute": 59}
